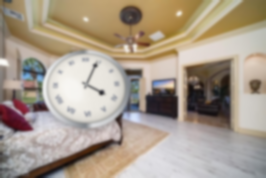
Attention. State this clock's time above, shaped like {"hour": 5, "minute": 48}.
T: {"hour": 4, "minute": 4}
